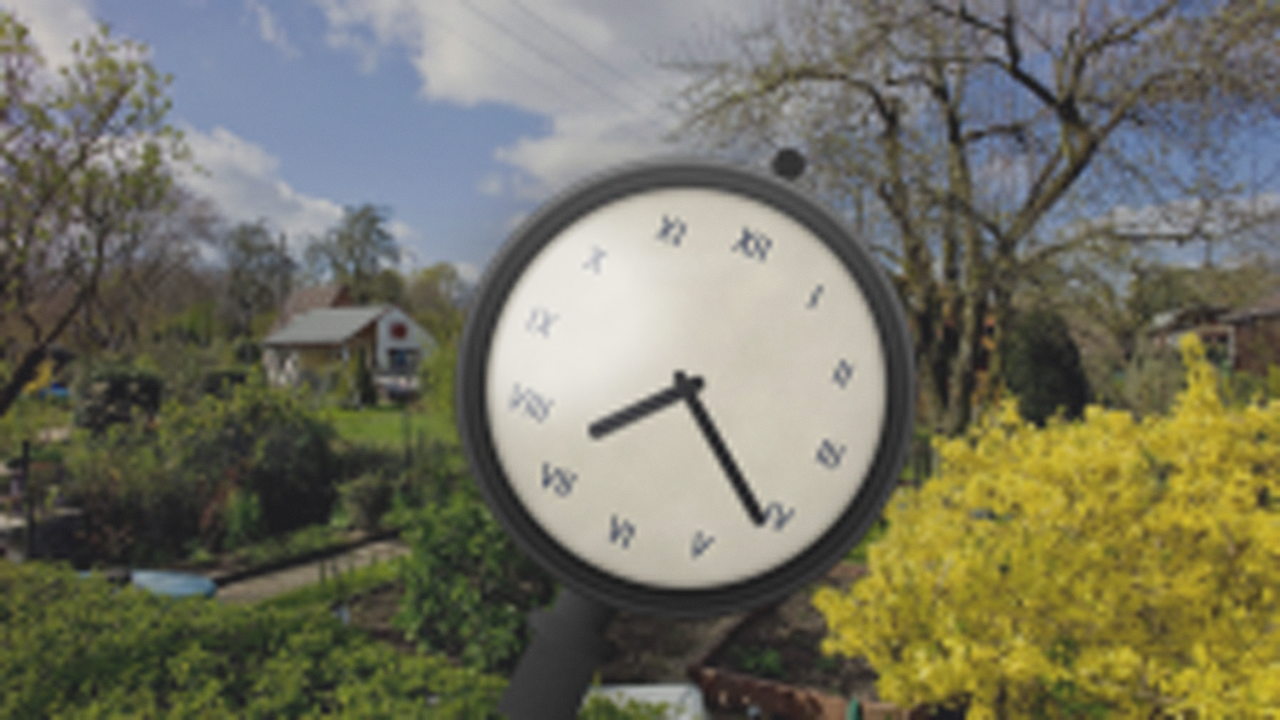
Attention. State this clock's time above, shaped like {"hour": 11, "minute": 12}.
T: {"hour": 7, "minute": 21}
